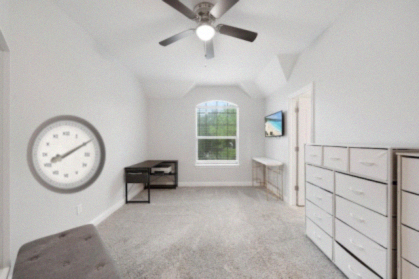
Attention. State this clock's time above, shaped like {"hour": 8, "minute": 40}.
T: {"hour": 8, "minute": 10}
